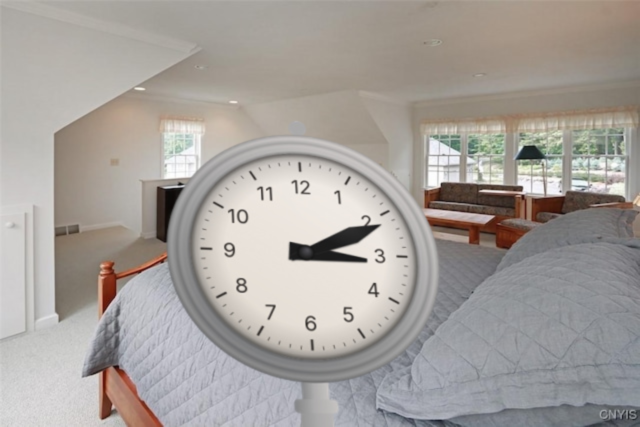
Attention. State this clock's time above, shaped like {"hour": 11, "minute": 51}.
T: {"hour": 3, "minute": 11}
